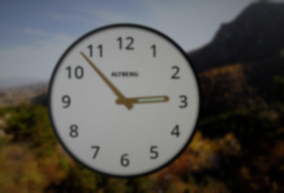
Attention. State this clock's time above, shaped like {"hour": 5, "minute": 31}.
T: {"hour": 2, "minute": 53}
